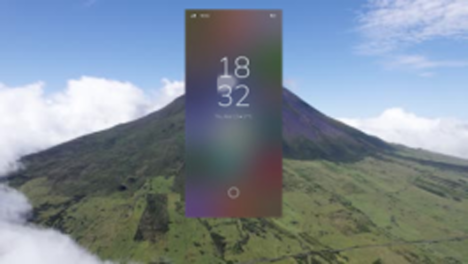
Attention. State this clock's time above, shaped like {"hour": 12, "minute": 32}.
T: {"hour": 18, "minute": 32}
